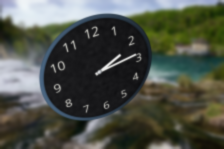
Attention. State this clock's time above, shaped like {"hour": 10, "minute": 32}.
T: {"hour": 2, "minute": 14}
